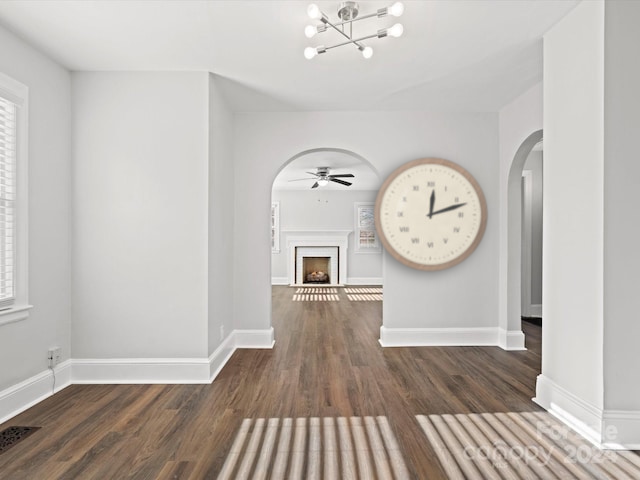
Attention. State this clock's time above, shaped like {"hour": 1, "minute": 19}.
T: {"hour": 12, "minute": 12}
